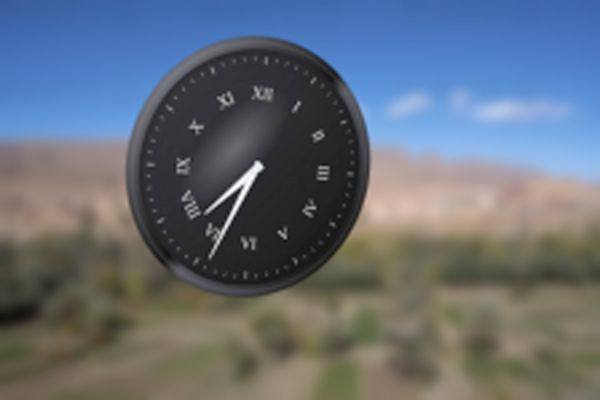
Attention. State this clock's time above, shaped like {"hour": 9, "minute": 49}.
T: {"hour": 7, "minute": 34}
